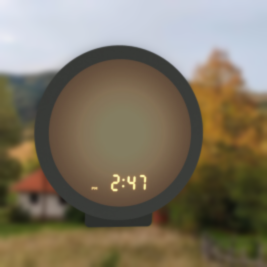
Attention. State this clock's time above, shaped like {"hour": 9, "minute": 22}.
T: {"hour": 2, "minute": 47}
